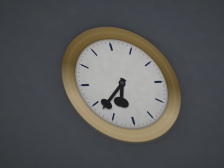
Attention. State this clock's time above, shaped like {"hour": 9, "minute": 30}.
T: {"hour": 6, "minute": 38}
